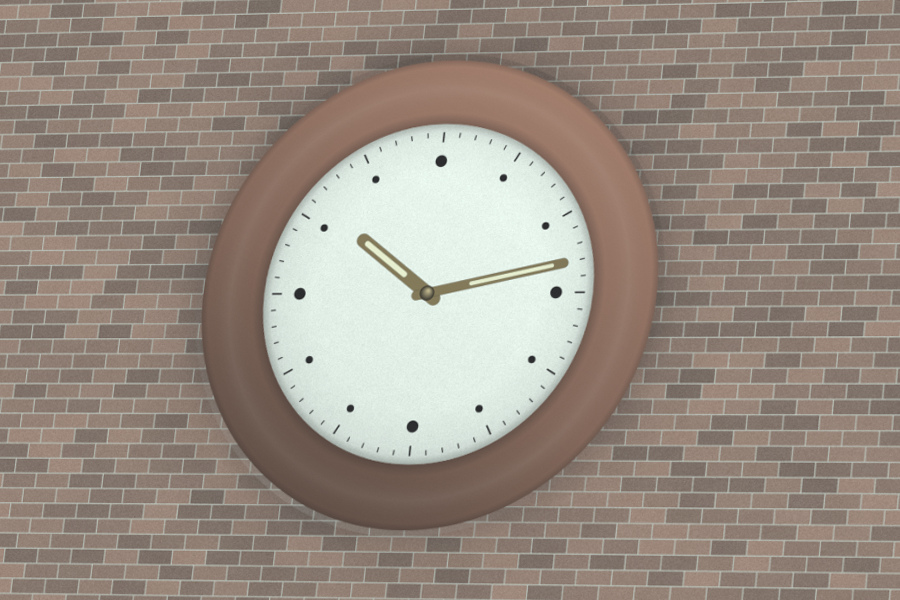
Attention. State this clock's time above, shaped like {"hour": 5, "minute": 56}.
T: {"hour": 10, "minute": 13}
